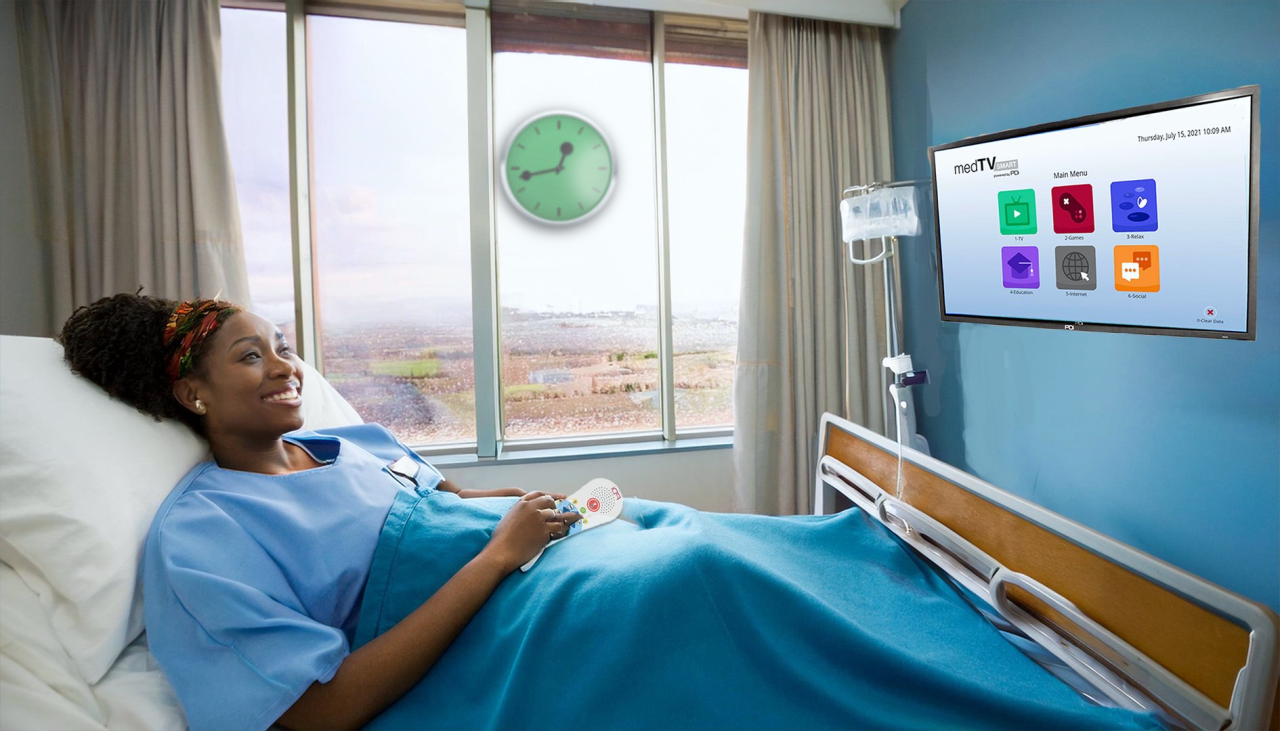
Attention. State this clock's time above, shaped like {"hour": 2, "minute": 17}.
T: {"hour": 12, "minute": 43}
